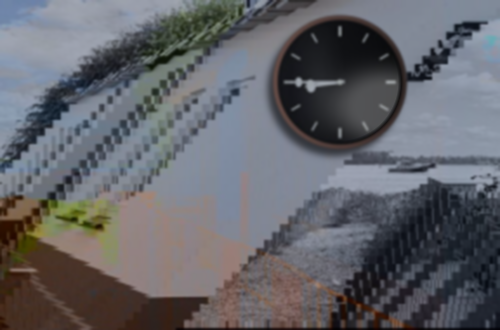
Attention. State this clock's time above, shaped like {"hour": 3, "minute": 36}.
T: {"hour": 8, "minute": 45}
